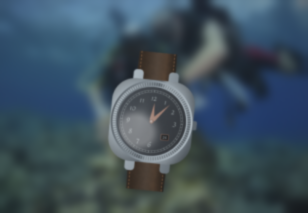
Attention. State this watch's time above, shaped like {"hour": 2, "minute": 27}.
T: {"hour": 12, "minute": 7}
